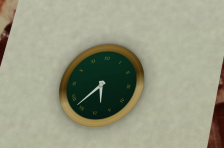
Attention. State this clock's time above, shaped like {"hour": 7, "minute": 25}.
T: {"hour": 5, "minute": 37}
